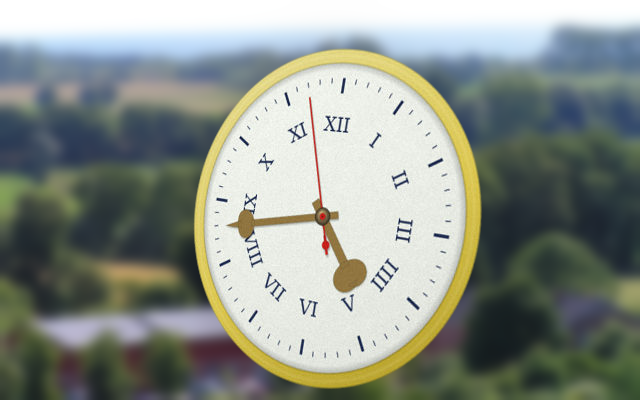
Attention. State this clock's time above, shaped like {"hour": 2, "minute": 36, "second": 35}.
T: {"hour": 4, "minute": 42, "second": 57}
